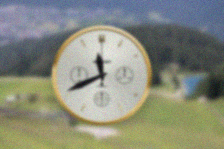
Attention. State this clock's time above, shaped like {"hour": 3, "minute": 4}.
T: {"hour": 11, "minute": 41}
